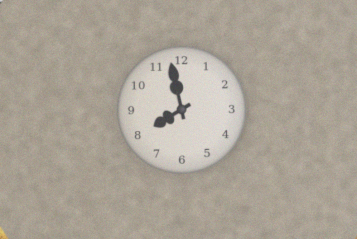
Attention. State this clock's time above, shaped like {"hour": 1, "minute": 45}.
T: {"hour": 7, "minute": 58}
